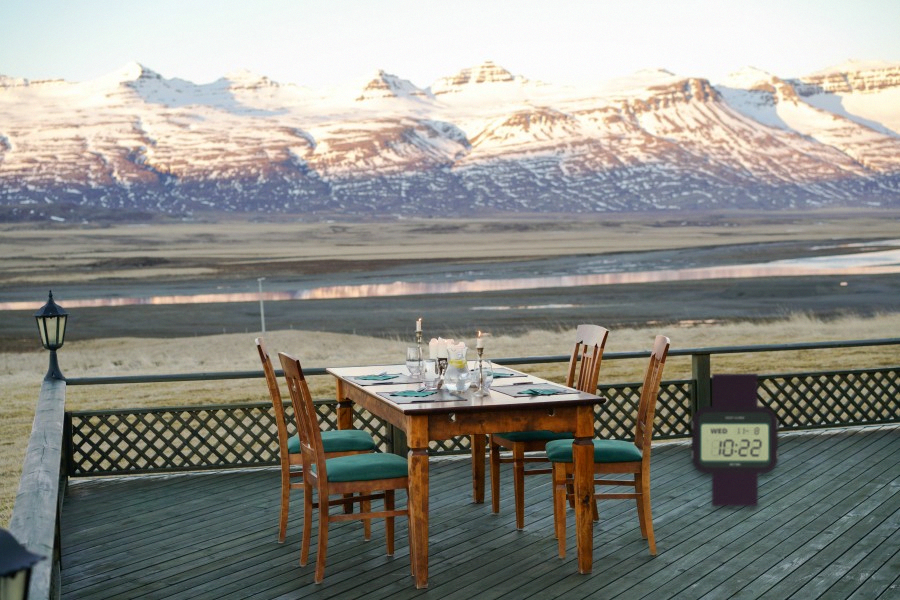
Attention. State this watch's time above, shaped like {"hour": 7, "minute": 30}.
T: {"hour": 10, "minute": 22}
